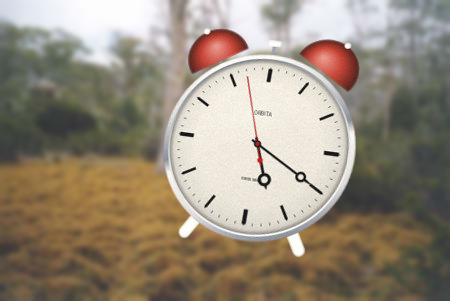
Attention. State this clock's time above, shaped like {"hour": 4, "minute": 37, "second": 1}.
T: {"hour": 5, "minute": 19, "second": 57}
